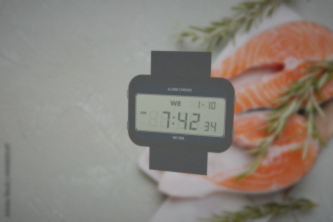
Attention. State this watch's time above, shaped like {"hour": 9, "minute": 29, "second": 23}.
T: {"hour": 7, "minute": 42, "second": 34}
